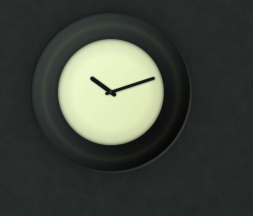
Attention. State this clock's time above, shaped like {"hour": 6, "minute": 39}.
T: {"hour": 10, "minute": 12}
